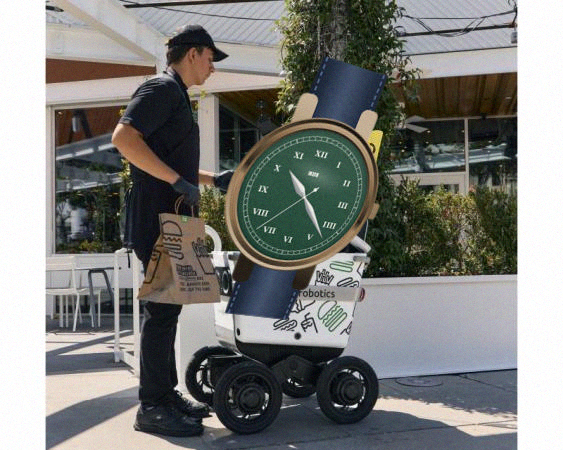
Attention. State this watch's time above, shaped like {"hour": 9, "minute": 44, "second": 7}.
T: {"hour": 10, "minute": 22, "second": 37}
